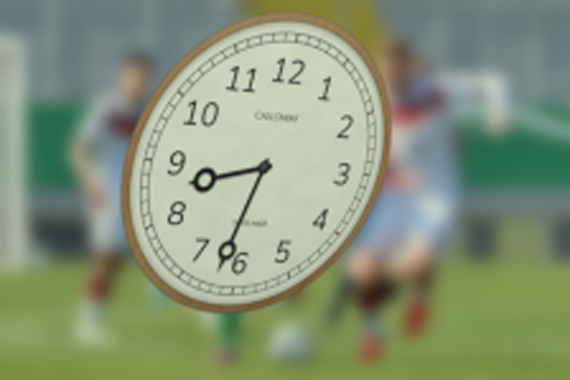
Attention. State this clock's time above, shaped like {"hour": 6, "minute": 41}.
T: {"hour": 8, "minute": 32}
